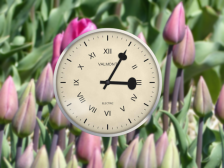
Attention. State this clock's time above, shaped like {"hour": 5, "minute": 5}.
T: {"hour": 3, "minute": 5}
